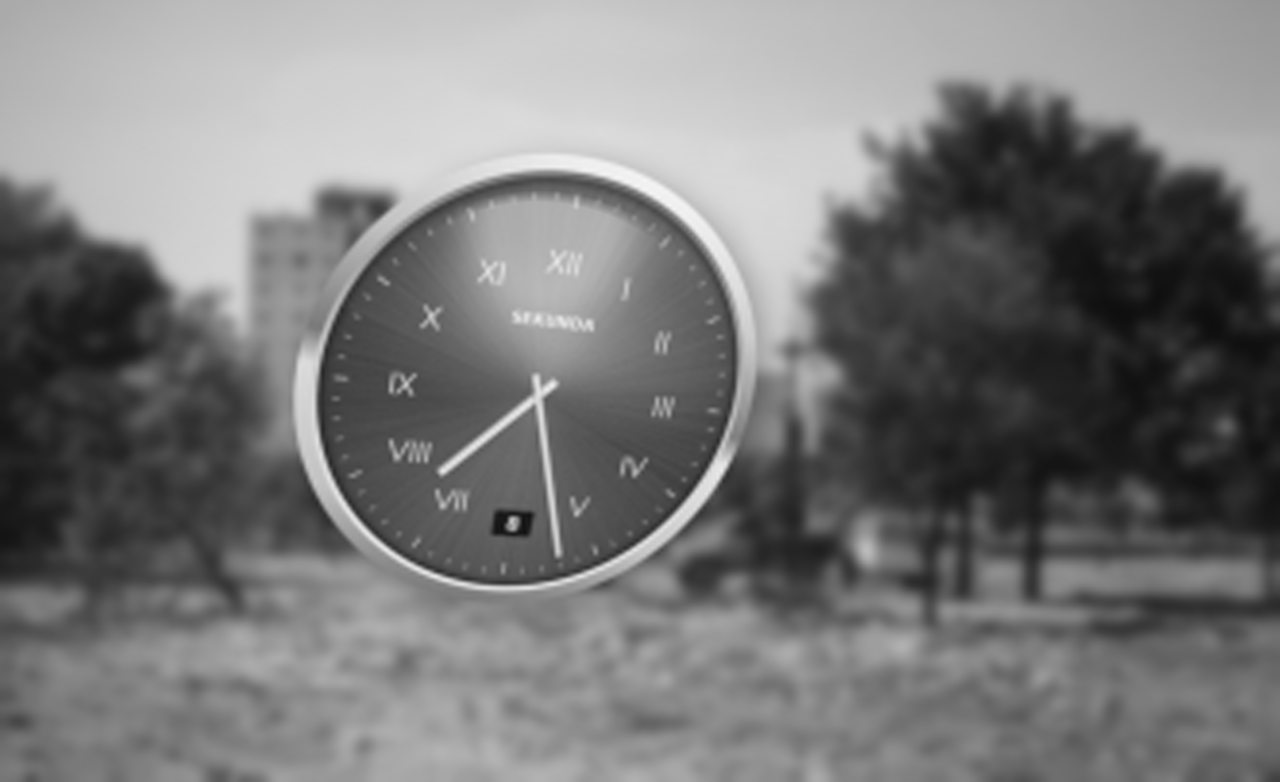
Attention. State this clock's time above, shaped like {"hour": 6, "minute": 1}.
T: {"hour": 7, "minute": 27}
